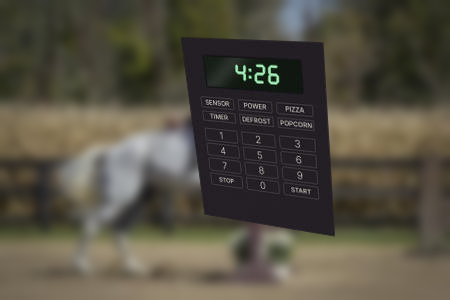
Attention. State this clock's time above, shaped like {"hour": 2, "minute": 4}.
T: {"hour": 4, "minute": 26}
